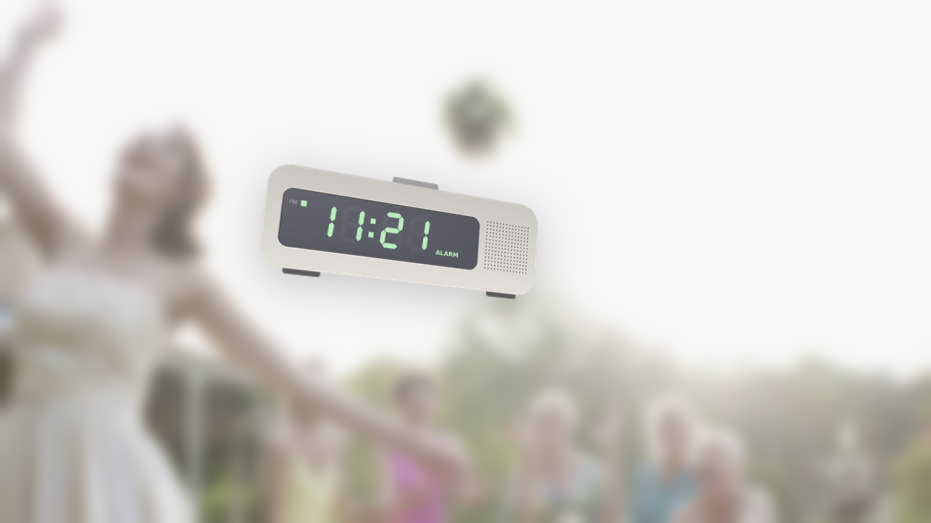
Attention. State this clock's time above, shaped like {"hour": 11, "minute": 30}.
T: {"hour": 11, "minute": 21}
